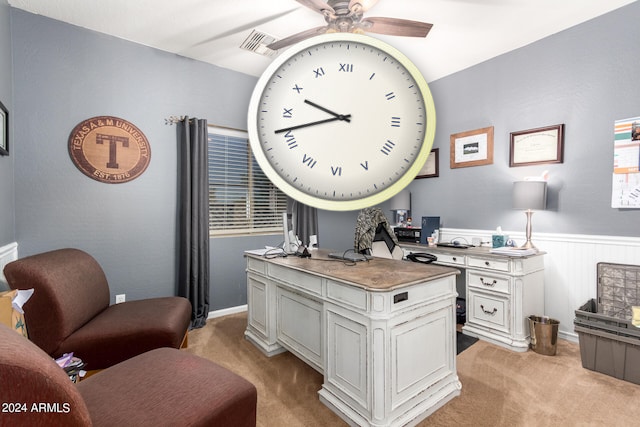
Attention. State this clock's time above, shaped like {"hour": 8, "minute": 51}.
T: {"hour": 9, "minute": 42}
